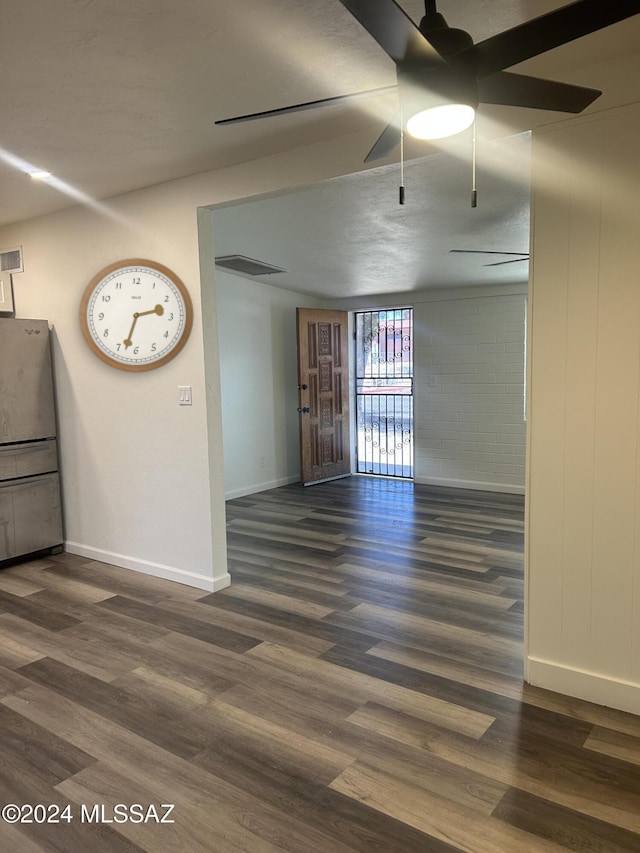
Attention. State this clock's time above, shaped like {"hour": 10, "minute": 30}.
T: {"hour": 2, "minute": 33}
